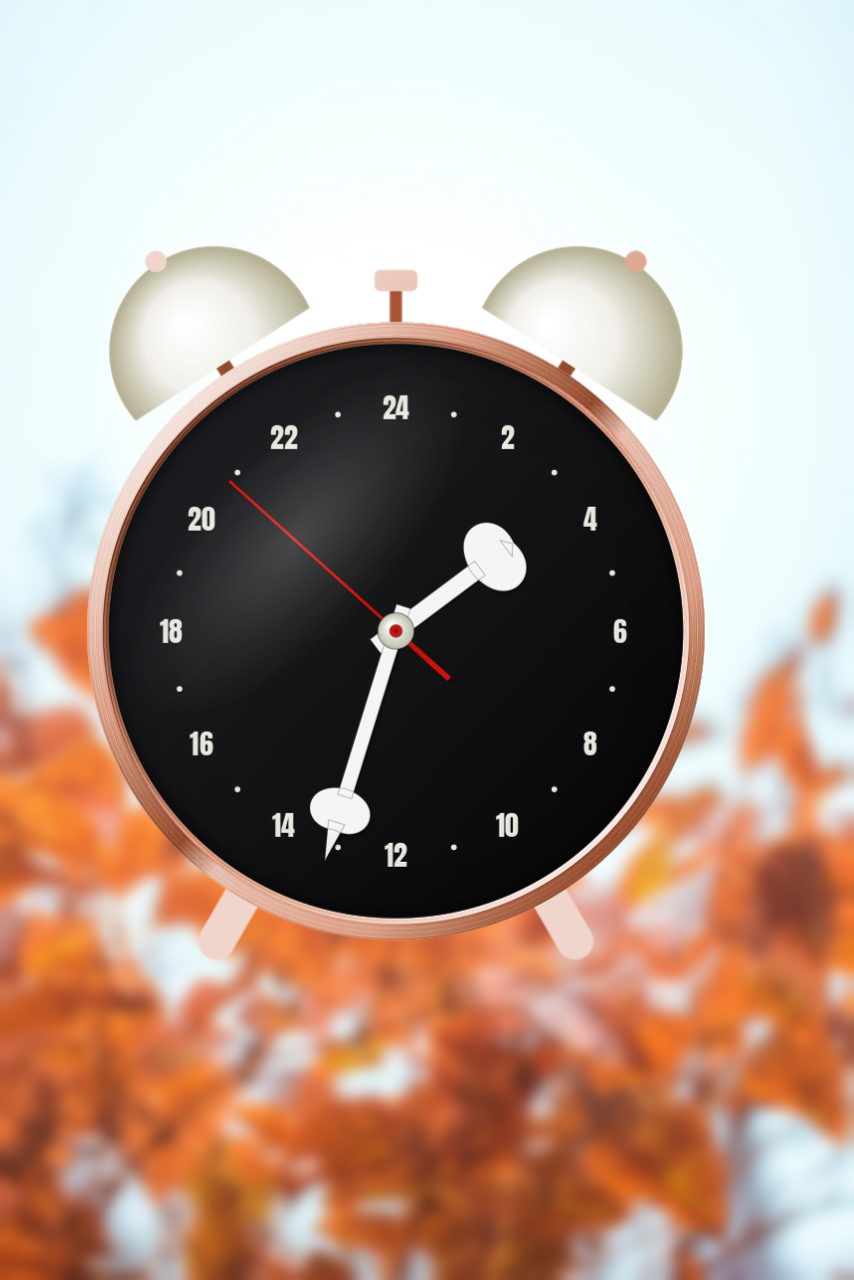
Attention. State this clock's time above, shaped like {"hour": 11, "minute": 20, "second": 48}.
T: {"hour": 3, "minute": 32, "second": 52}
